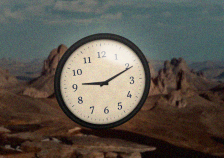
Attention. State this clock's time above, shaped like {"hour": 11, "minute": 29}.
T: {"hour": 9, "minute": 11}
